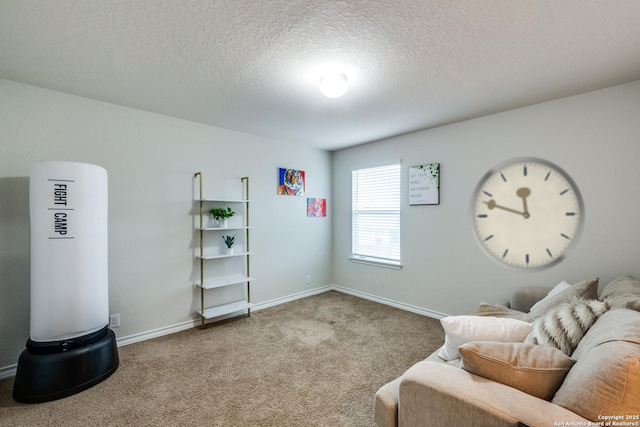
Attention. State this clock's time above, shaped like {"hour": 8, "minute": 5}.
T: {"hour": 11, "minute": 48}
